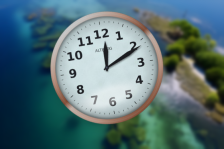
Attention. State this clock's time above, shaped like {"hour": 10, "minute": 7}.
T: {"hour": 12, "minute": 11}
